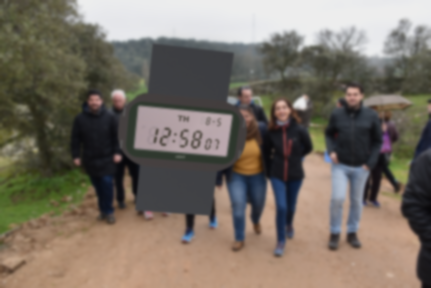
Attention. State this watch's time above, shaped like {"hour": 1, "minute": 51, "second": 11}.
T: {"hour": 12, "minute": 58, "second": 7}
